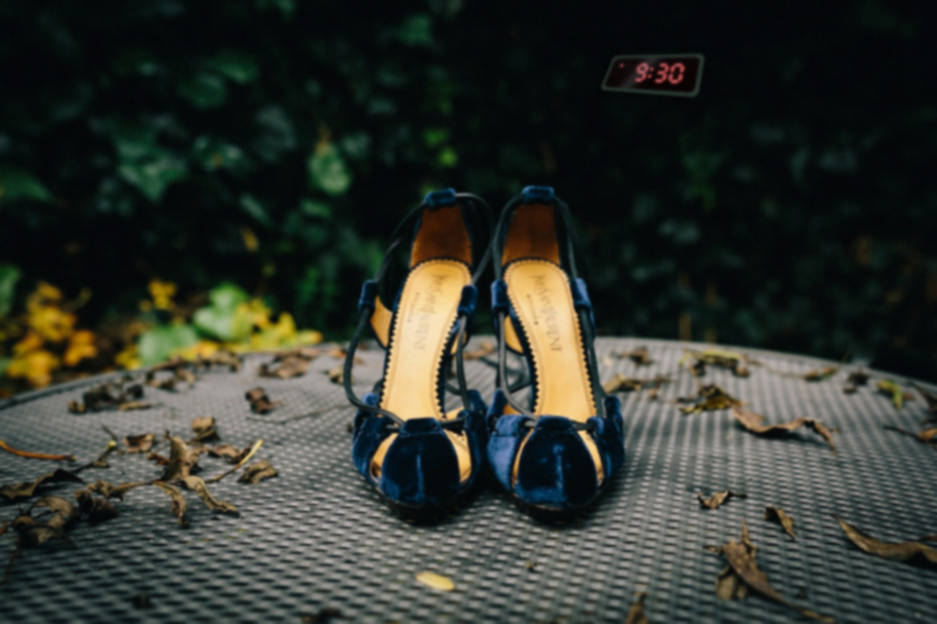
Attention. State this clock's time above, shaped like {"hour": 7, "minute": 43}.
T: {"hour": 9, "minute": 30}
